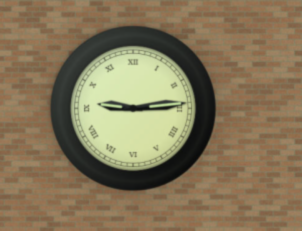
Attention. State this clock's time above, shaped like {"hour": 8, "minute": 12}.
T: {"hour": 9, "minute": 14}
